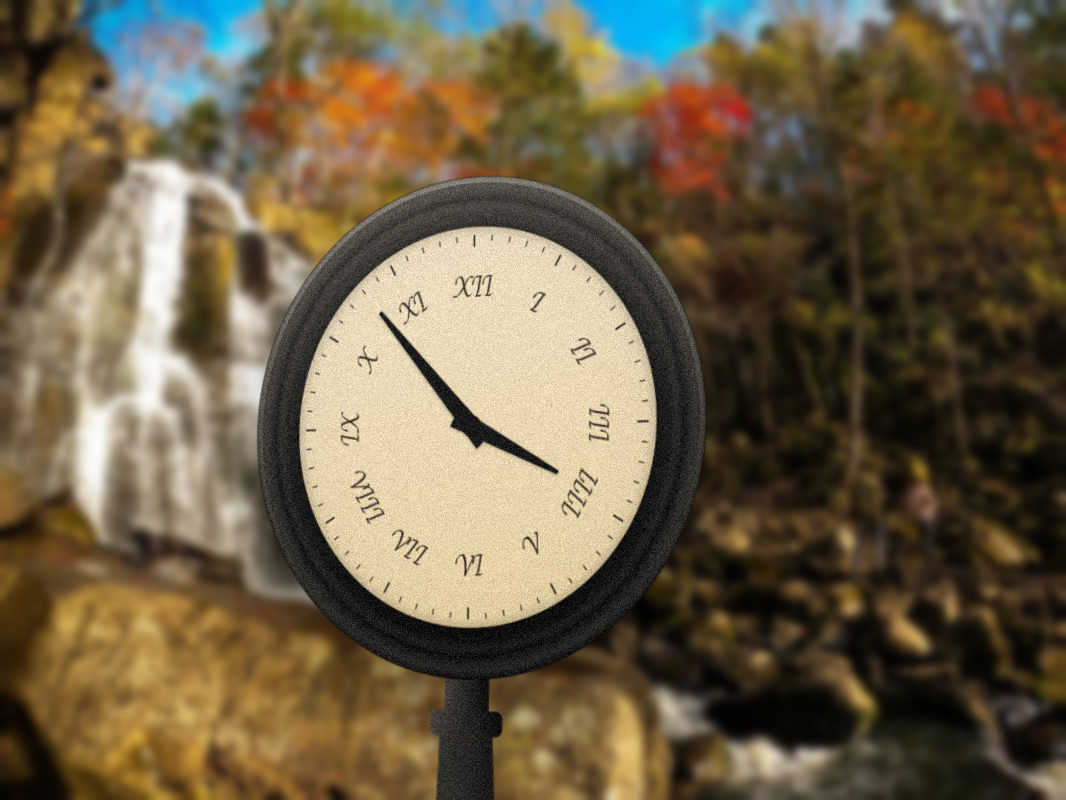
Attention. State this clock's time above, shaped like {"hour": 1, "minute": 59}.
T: {"hour": 3, "minute": 53}
